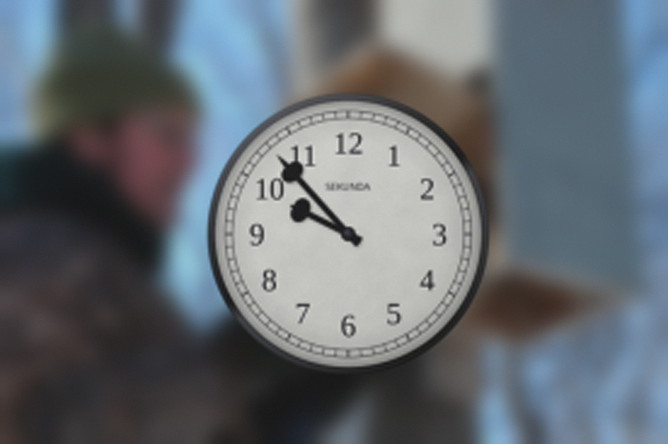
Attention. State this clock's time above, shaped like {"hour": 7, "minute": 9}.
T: {"hour": 9, "minute": 53}
